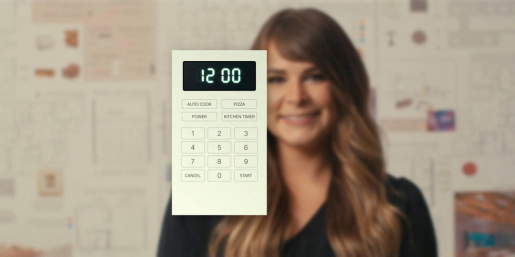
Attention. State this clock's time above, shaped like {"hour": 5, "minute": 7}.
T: {"hour": 12, "minute": 0}
